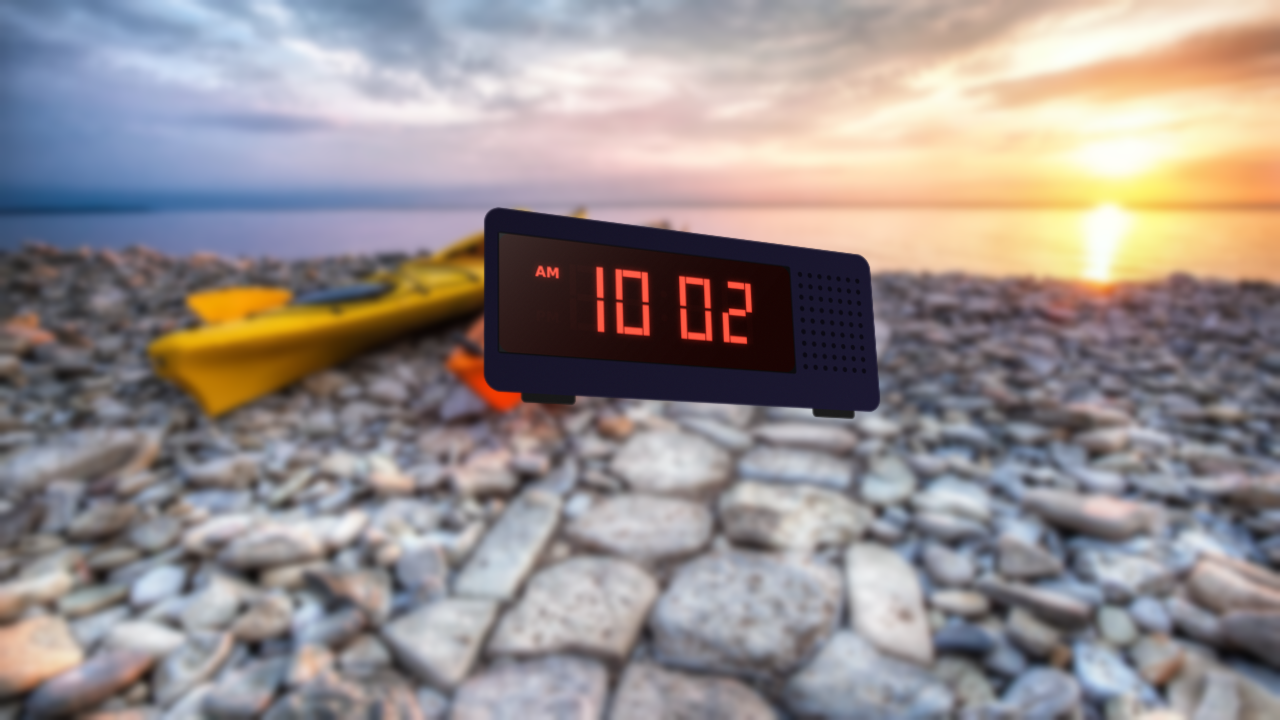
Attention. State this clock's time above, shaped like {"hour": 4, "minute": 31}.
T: {"hour": 10, "minute": 2}
